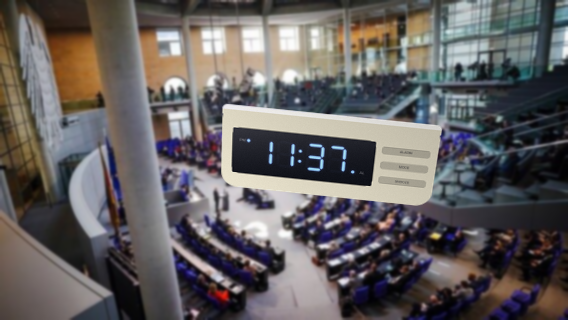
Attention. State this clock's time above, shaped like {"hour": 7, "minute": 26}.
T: {"hour": 11, "minute": 37}
